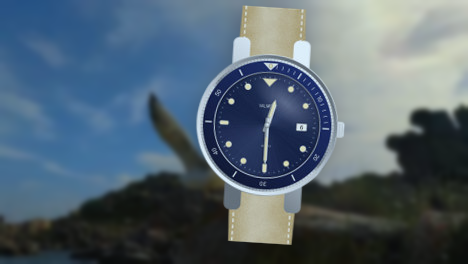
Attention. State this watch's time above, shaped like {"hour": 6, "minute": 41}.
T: {"hour": 12, "minute": 30}
